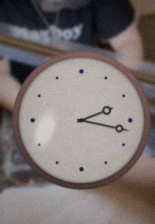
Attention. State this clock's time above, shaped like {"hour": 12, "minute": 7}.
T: {"hour": 2, "minute": 17}
